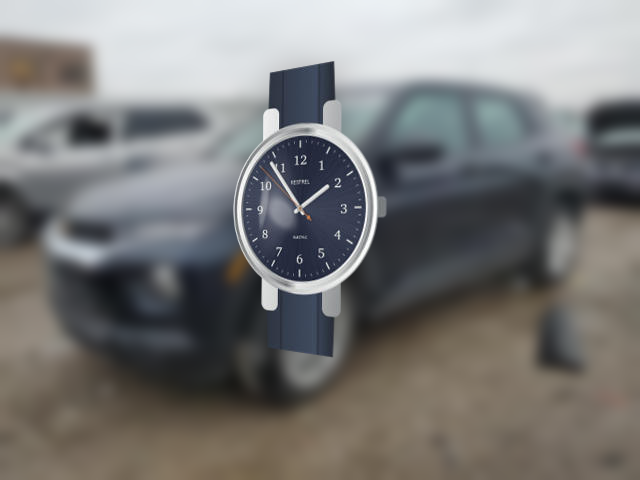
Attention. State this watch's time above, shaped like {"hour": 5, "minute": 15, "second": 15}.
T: {"hour": 1, "minute": 53, "second": 52}
